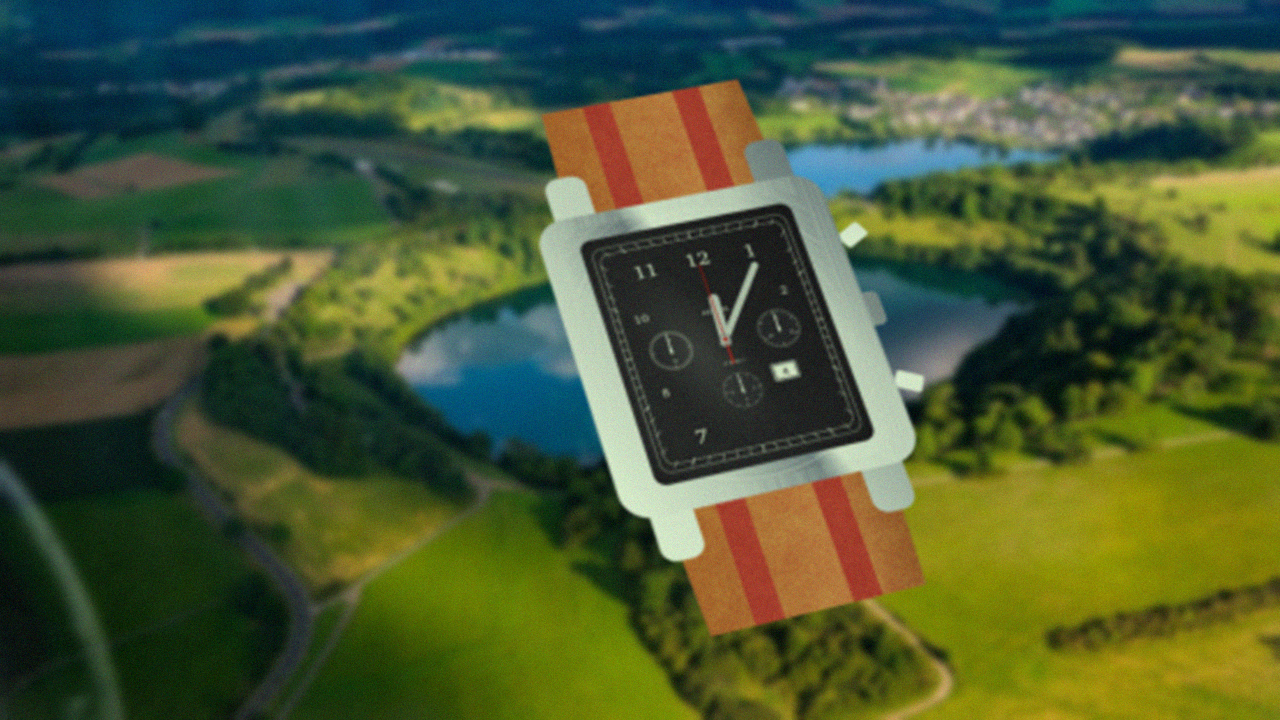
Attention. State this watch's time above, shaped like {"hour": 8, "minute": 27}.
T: {"hour": 12, "minute": 6}
